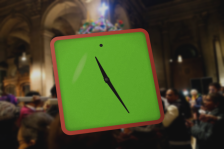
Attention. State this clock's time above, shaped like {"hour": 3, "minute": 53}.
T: {"hour": 11, "minute": 26}
